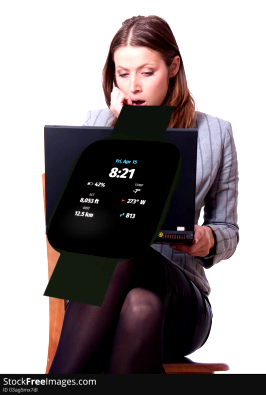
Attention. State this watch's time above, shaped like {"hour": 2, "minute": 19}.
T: {"hour": 8, "minute": 21}
